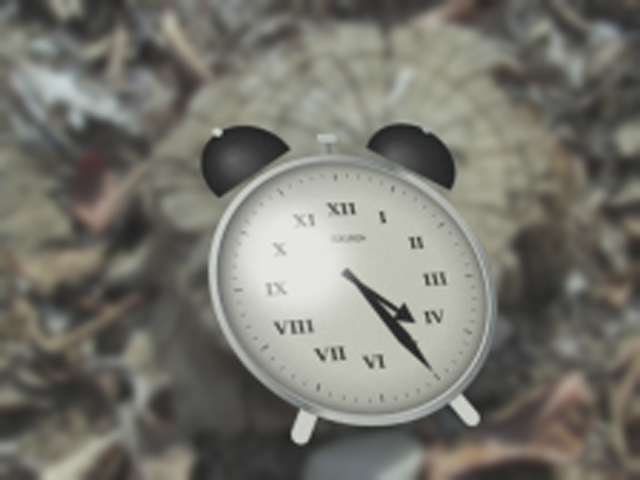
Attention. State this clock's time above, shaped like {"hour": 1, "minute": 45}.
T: {"hour": 4, "minute": 25}
